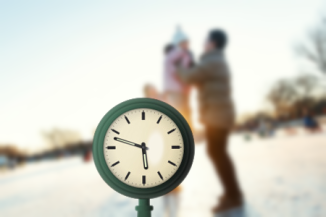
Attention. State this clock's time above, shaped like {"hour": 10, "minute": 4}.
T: {"hour": 5, "minute": 48}
